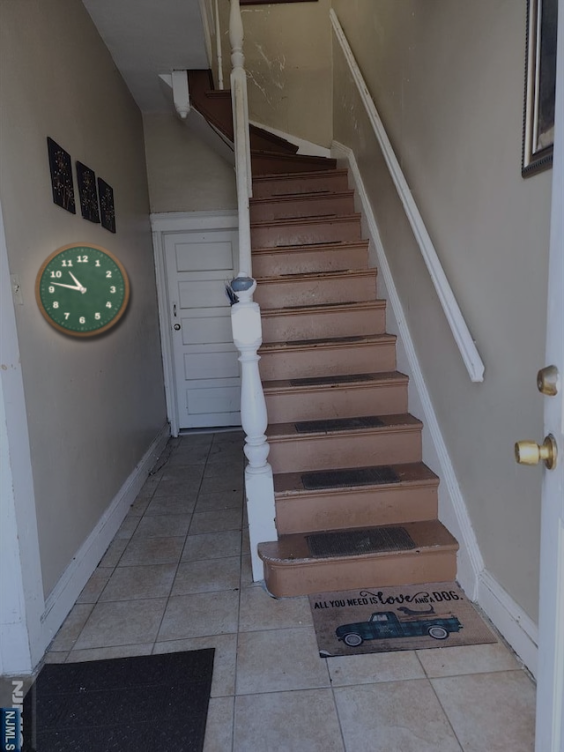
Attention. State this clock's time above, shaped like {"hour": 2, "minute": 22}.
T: {"hour": 10, "minute": 47}
